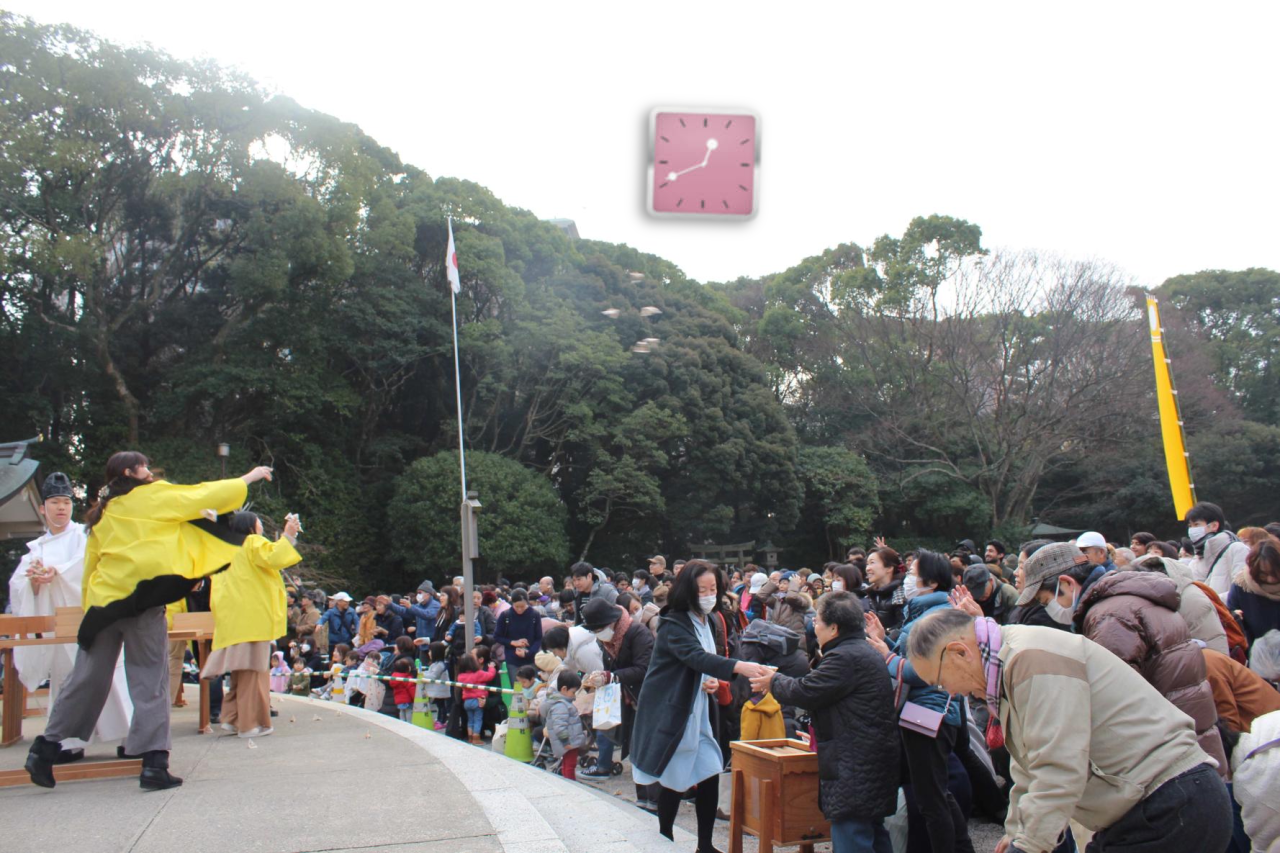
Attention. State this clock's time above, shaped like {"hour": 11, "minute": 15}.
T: {"hour": 12, "minute": 41}
